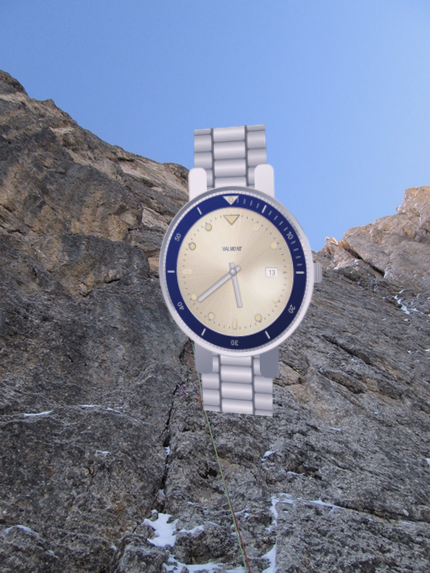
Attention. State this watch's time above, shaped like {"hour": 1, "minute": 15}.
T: {"hour": 5, "minute": 39}
